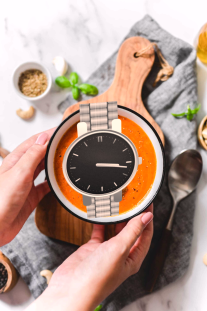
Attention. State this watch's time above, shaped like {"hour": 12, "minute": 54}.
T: {"hour": 3, "minute": 17}
